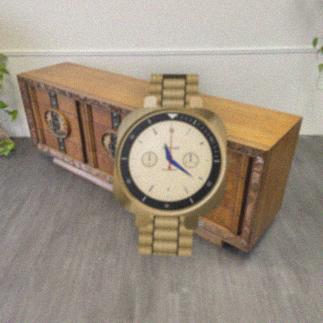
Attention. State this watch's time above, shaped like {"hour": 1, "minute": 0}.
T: {"hour": 11, "minute": 21}
